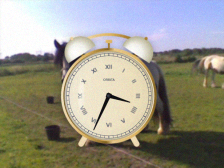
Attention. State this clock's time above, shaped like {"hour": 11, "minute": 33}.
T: {"hour": 3, "minute": 34}
